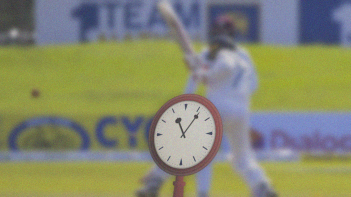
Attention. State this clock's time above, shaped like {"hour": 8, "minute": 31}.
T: {"hour": 11, "minute": 6}
